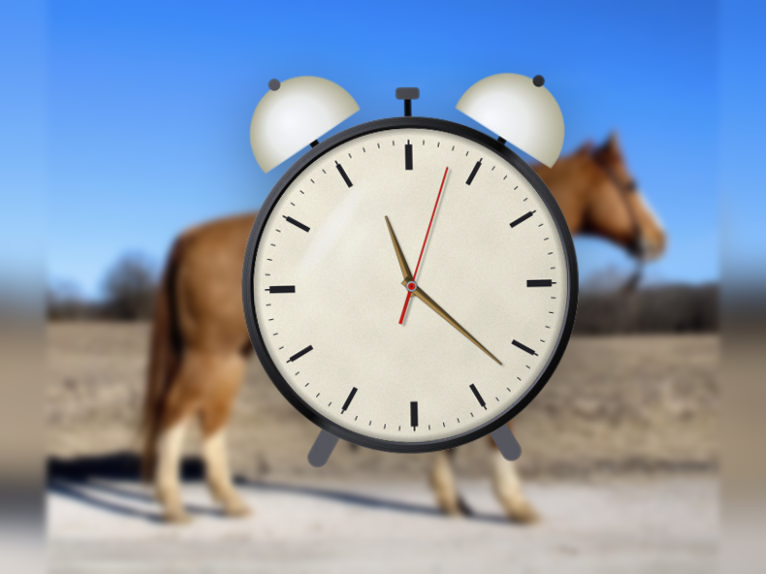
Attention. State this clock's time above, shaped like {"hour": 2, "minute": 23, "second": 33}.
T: {"hour": 11, "minute": 22, "second": 3}
